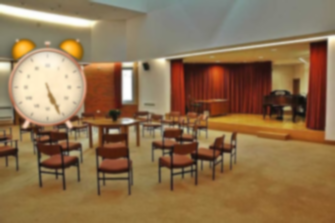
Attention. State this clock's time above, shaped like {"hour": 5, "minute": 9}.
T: {"hour": 5, "minute": 26}
